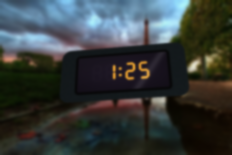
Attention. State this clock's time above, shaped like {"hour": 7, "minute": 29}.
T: {"hour": 1, "minute": 25}
